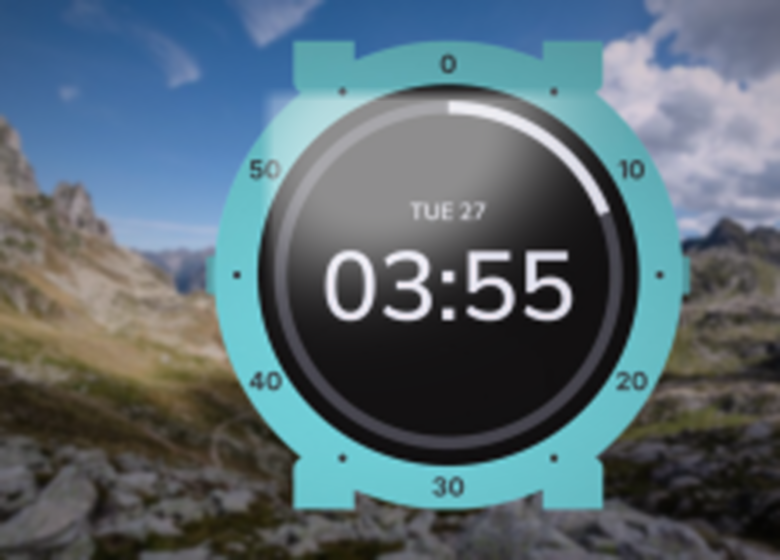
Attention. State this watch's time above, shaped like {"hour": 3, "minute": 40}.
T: {"hour": 3, "minute": 55}
